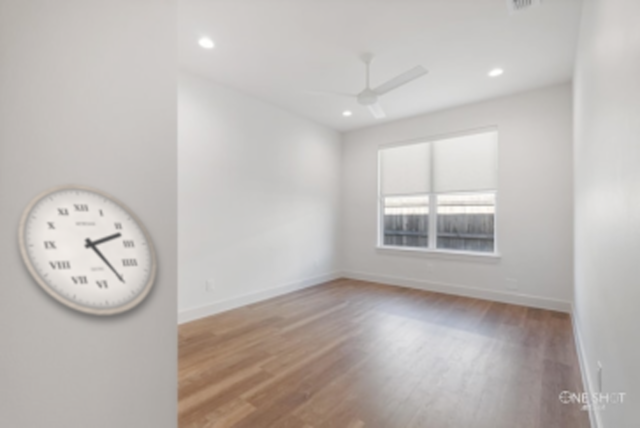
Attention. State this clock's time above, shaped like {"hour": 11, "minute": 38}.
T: {"hour": 2, "minute": 25}
